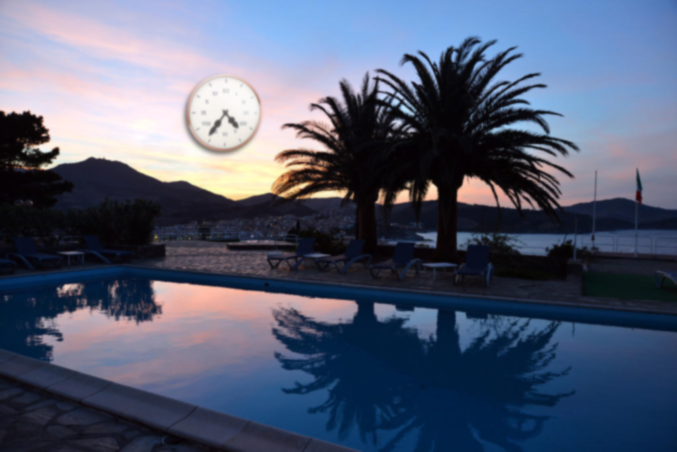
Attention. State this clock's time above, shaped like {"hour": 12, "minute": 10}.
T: {"hour": 4, "minute": 36}
